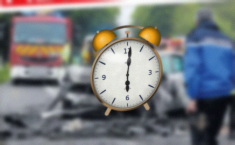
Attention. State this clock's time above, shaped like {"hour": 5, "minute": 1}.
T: {"hour": 6, "minute": 1}
